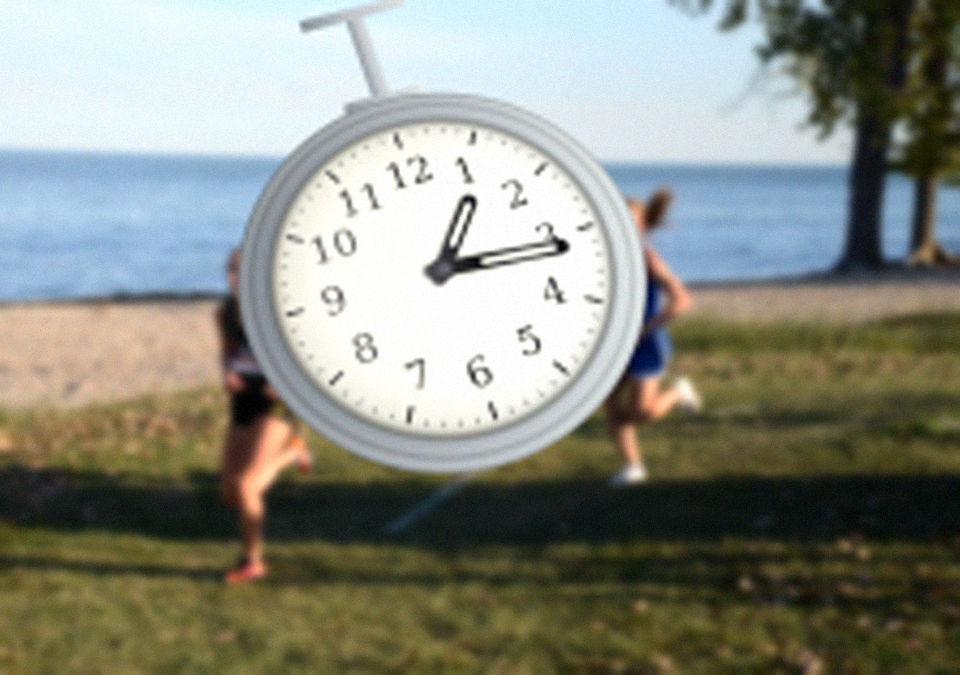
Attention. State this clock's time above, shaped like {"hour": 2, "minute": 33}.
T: {"hour": 1, "minute": 16}
